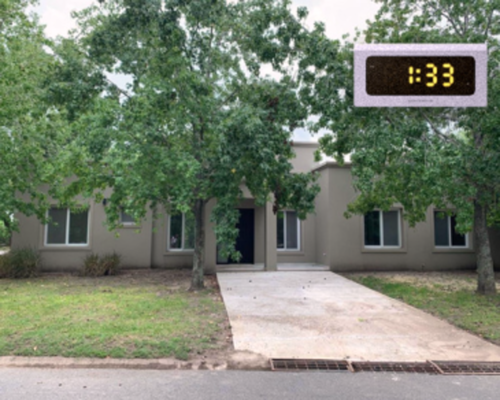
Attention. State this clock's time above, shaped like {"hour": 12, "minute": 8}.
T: {"hour": 1, "minute": 33}
